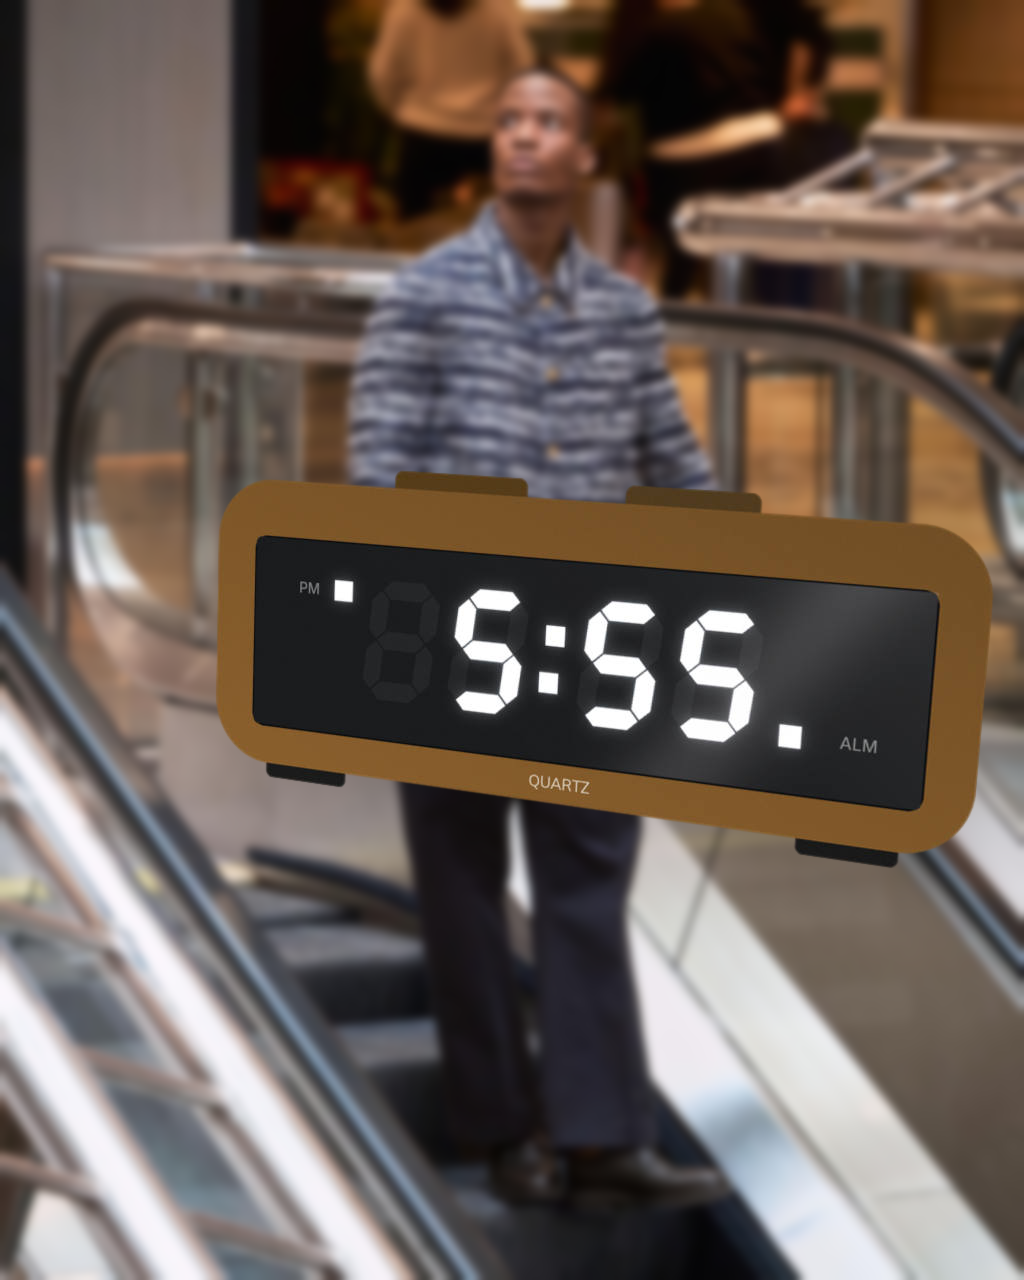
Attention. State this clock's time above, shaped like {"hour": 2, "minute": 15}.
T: {"hour": 5, "minute": 55}
